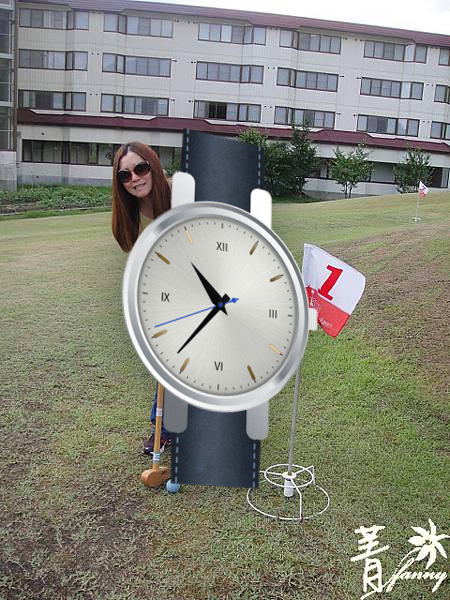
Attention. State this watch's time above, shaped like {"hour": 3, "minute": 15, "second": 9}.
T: {"hour": 10, "minute": 36, "second": 41}
